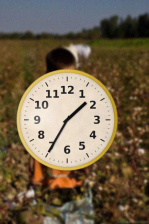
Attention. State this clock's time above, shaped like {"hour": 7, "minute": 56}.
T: {"hour": 1, "minute": 35}
